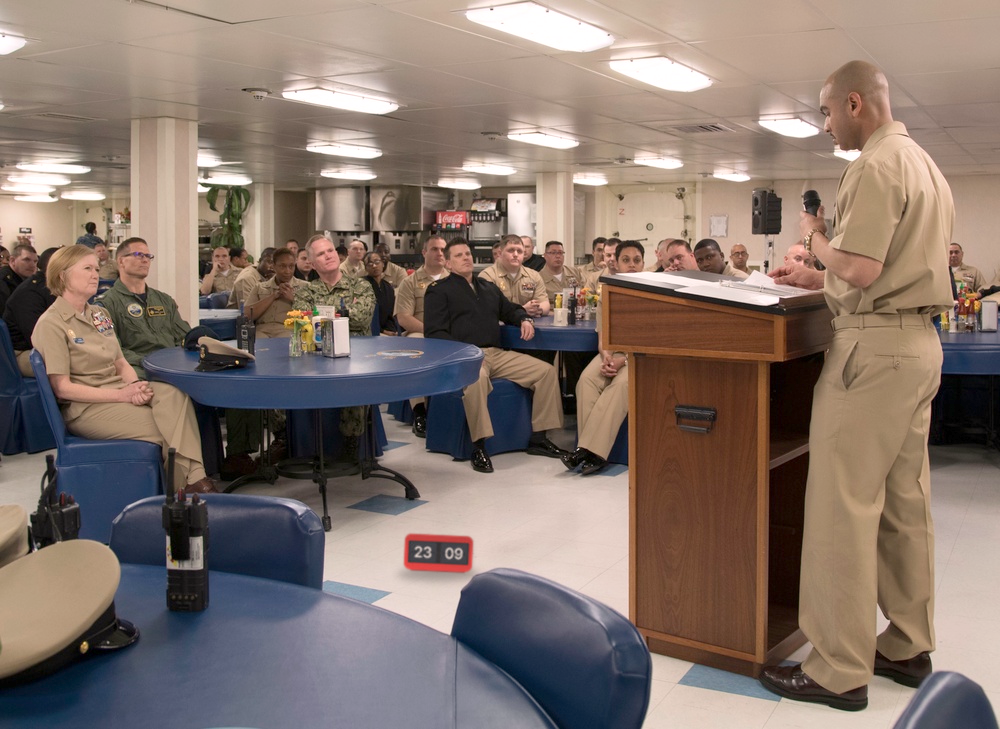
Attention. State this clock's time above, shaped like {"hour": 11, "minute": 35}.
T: {"hour": 23, "minute": 9}
